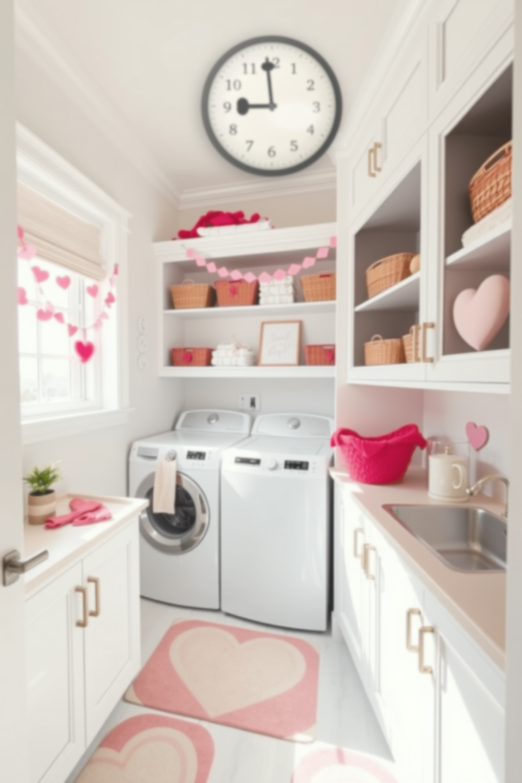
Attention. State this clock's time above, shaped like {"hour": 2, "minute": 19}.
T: {"hour": 8, "minute": 59}
